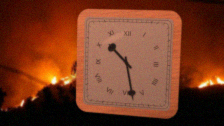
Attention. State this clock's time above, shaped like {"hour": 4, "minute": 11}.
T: {"hour": 10, "minute": 28}
